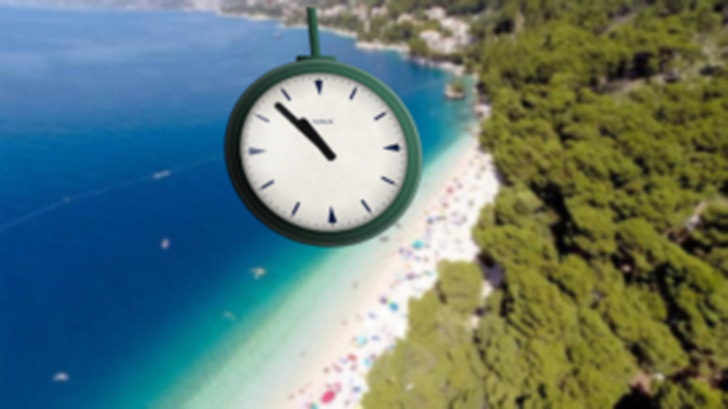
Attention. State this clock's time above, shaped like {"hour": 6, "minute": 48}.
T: {"hour": 10, "minute": 53}
